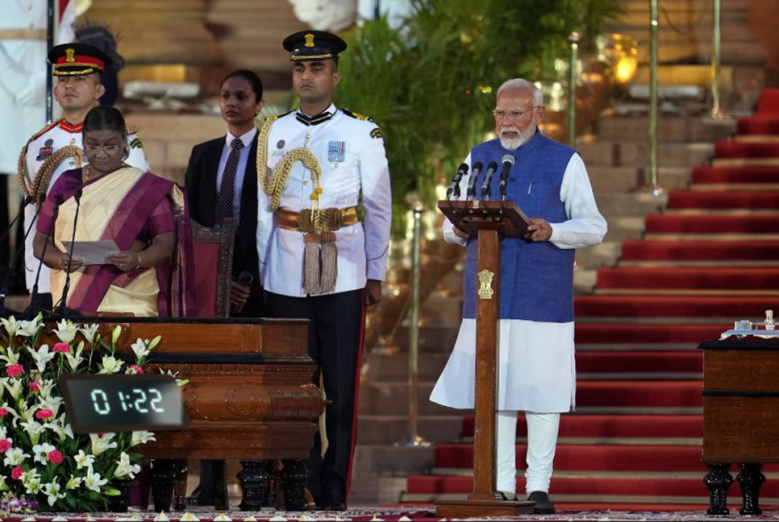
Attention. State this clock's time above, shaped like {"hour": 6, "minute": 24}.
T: {"hour": 1, "minute": 22}
